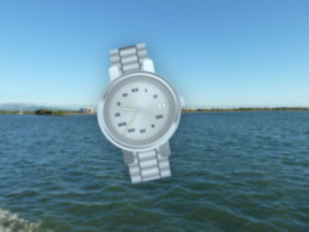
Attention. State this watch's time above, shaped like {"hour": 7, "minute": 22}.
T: {"hour": 9, "minute": 37}
